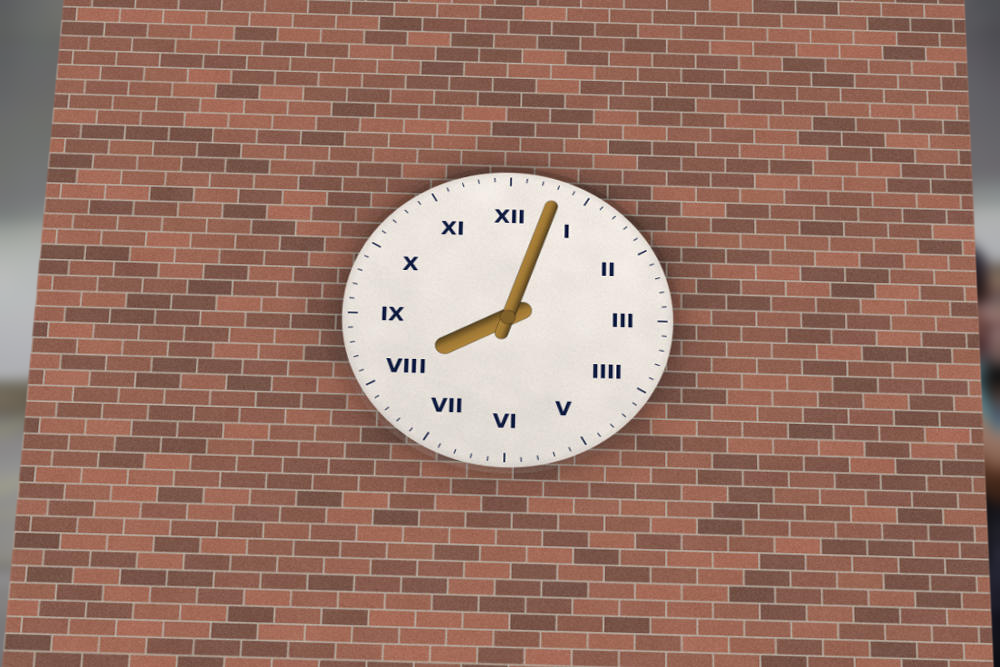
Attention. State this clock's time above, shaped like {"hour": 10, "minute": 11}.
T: {"hour": 8, "minute": 3}
